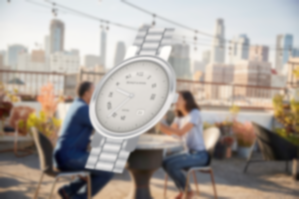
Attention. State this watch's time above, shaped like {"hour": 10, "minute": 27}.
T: {"hour": 9, "minute": 36}
